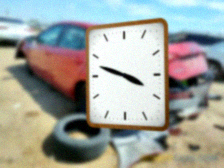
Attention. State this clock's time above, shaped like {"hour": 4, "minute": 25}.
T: {"hour": 3, "minute": 48}
